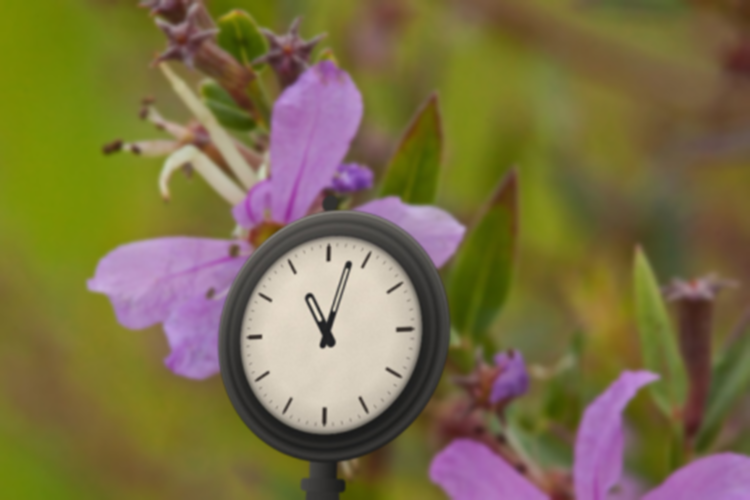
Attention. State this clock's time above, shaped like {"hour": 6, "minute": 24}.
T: {"hour": 11, "minute": 3}
